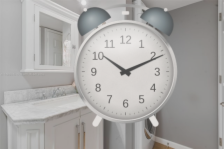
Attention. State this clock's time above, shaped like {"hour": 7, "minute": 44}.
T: {"hour": 10, "minute": 11}
